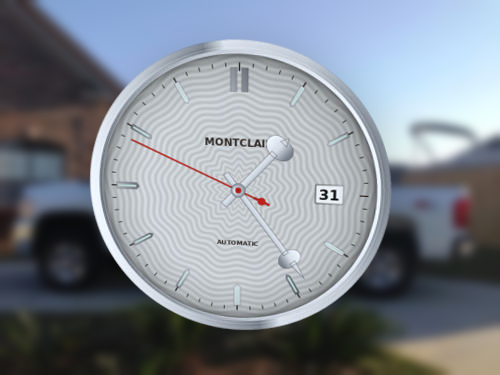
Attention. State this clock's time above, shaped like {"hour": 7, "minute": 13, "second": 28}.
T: {"hour": 1, "minute": 23, "second": 49}
